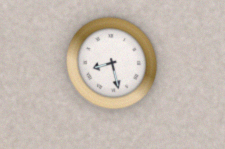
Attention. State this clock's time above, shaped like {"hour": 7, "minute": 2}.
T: {"hour": 8, "minute": 28}
